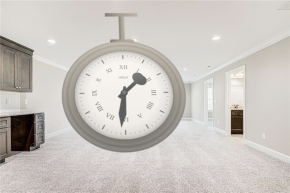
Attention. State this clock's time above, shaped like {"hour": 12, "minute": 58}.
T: {"hour": 1, "minute": 31}
